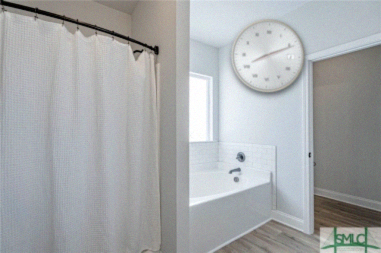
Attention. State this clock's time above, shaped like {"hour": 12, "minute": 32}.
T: {"hour": 8, "minute": 11}
